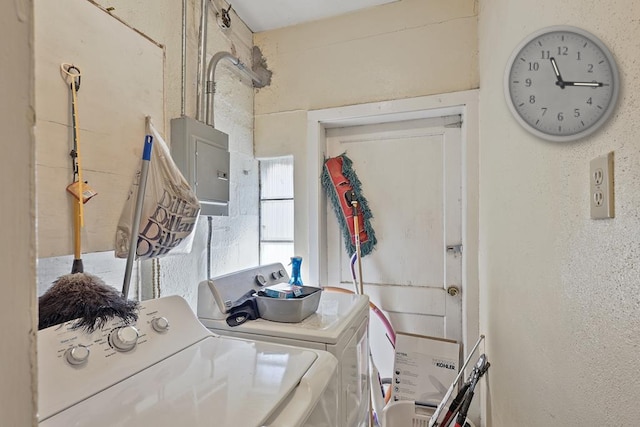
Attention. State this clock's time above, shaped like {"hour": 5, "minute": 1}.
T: {"hour": 11, "minute": 15}
